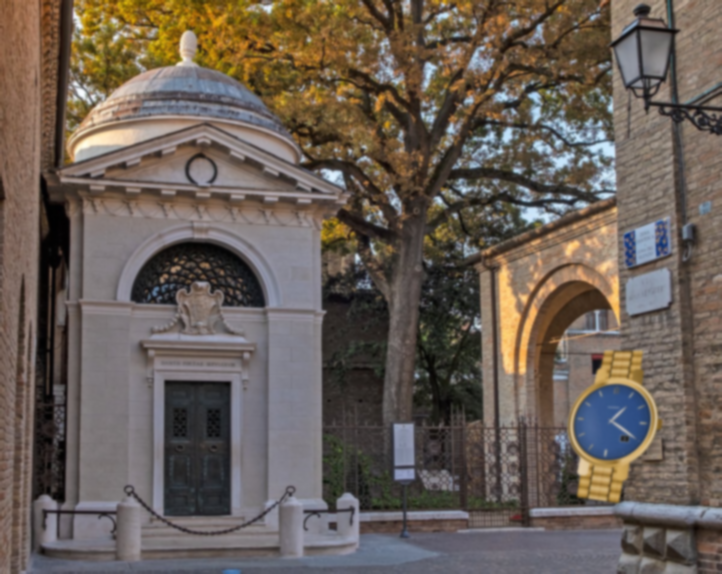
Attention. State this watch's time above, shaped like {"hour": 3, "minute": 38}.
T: {"hour": 1, "minute": 20}
